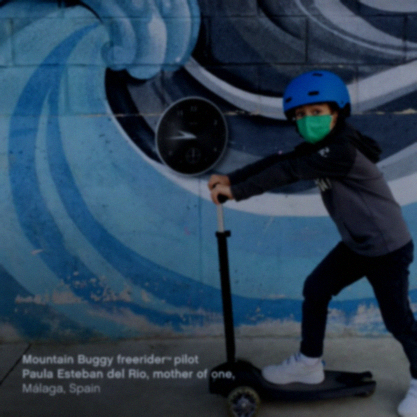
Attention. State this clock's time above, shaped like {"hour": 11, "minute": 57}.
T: {"hour": 9, "minute": 45}
